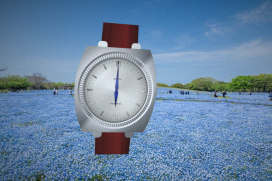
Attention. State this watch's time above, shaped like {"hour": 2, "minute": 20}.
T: {"hour": 6, "minute": 0}
